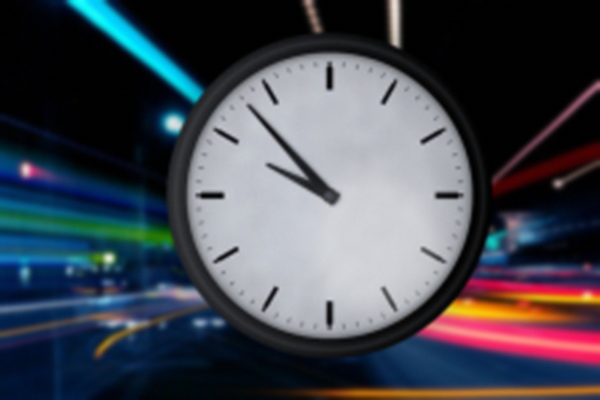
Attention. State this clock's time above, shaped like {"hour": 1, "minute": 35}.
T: {"hour": 9, "minute": 53}
